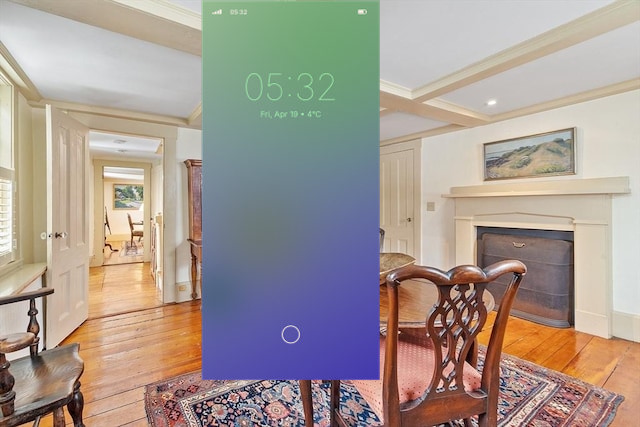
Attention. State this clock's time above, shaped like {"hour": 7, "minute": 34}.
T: {"hour": 5, "minute": 32}
